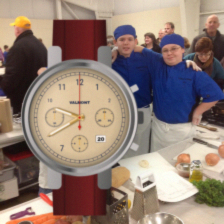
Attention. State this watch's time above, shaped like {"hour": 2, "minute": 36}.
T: {"hour": 9, "minute": 40}
